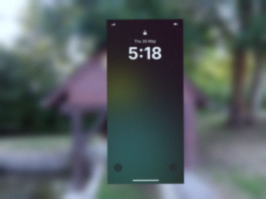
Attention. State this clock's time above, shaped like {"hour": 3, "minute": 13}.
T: {"hour": 5, "minute": 18}
